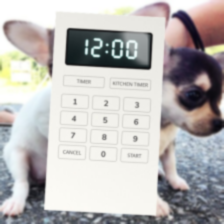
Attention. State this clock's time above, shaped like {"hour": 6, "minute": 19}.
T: {"hour": 12, "minute": 0}
